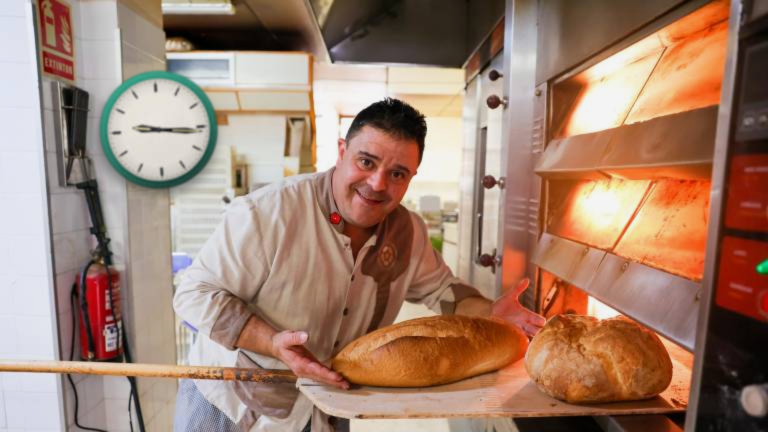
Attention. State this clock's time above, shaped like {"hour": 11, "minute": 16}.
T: {"hour": 9, "minute": 16}
